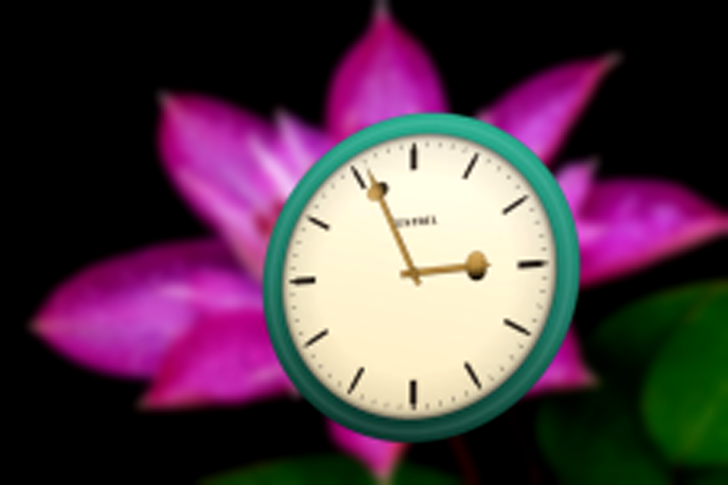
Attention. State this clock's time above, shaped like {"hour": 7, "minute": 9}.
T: {"hour": 2, "minute": 56}
